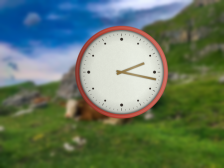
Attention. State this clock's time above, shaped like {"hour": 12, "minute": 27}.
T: {"hour": 2, "minute": 17}
